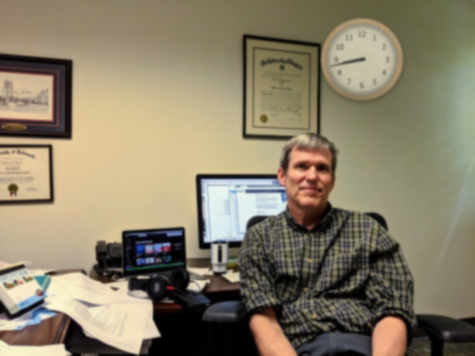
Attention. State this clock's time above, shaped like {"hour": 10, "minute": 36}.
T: {"hour": 8, "minute": 43}
